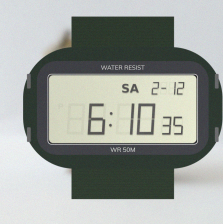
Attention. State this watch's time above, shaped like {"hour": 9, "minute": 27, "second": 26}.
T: {"hour": 6, "minute": 10, "second": 35}
